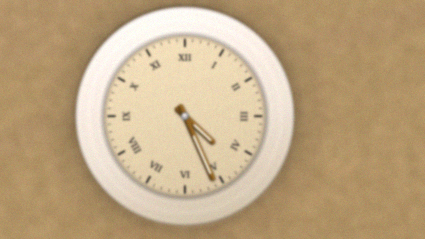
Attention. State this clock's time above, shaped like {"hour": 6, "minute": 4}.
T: {"hour": 4, "minute": 26}
